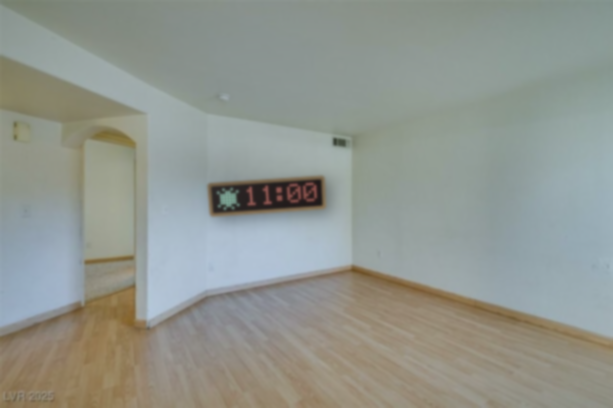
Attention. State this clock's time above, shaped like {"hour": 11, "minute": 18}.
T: {"hour": 11, "minute": 0}
